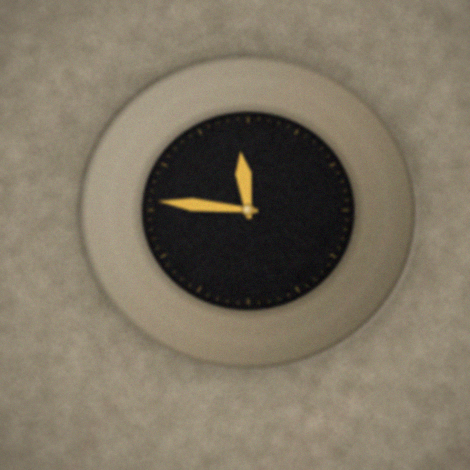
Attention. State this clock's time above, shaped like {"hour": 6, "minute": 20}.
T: {"hour": 11, "minute": 46}
